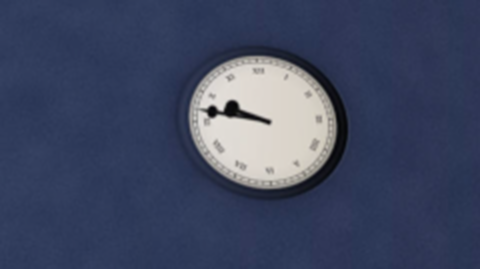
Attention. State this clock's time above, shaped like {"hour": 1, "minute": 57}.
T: {"hour": 9, "minute": 47}
